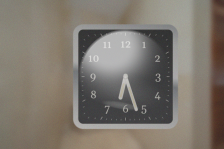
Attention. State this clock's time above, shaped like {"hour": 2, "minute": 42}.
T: {"hour": 6, "minute": 27}
